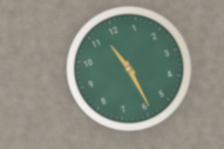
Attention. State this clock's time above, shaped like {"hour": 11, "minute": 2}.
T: {"hour": 11, "minute": 29}
